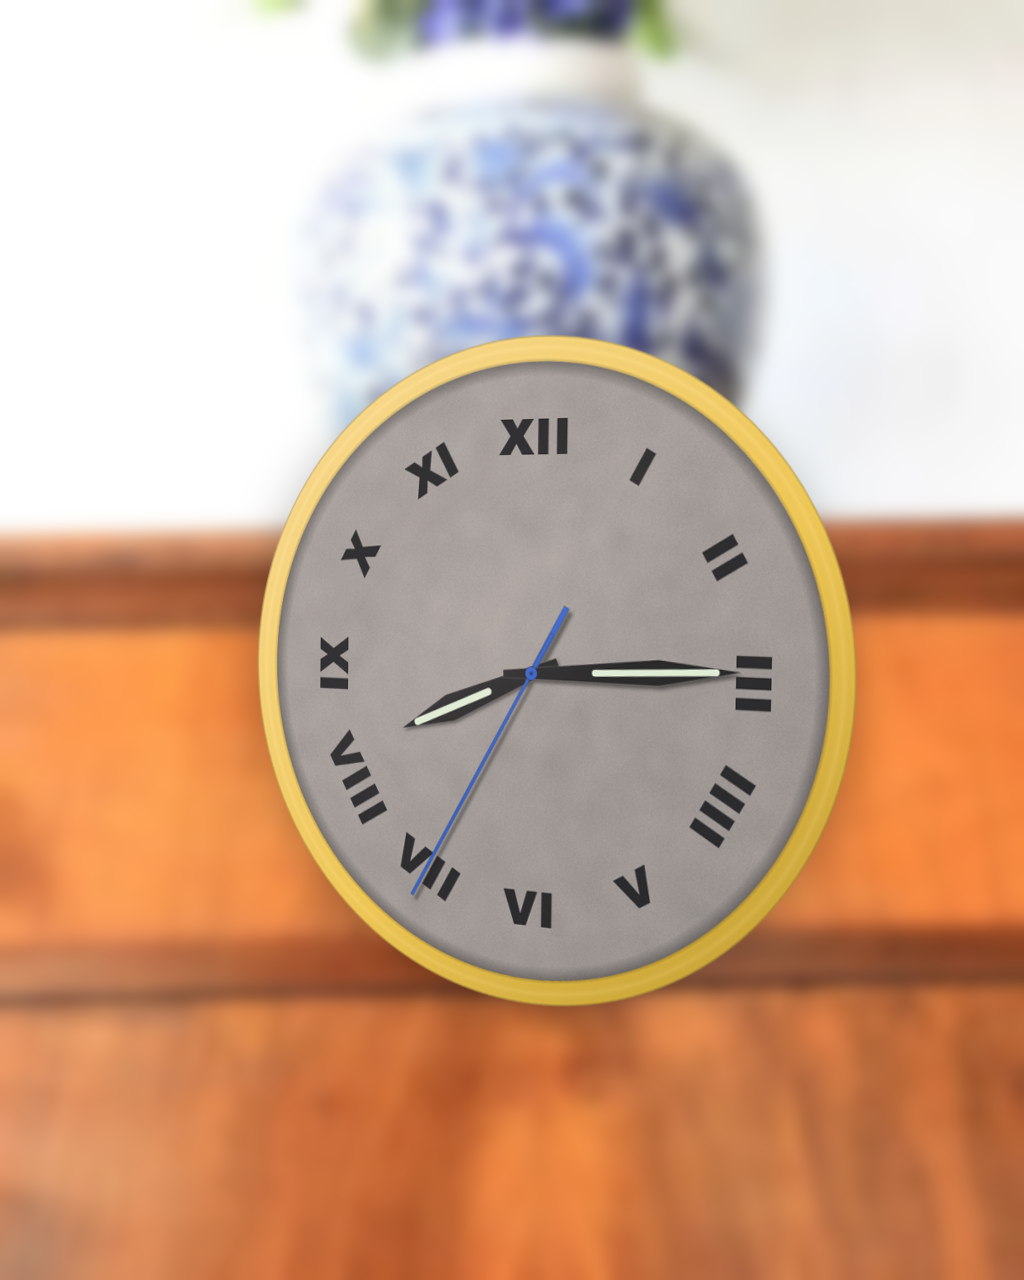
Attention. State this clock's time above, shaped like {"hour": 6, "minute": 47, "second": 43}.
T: {"hour": 8, "minute": 14, "second": 35}
